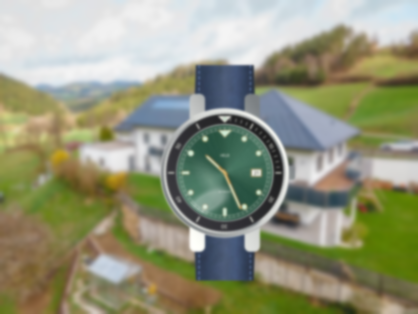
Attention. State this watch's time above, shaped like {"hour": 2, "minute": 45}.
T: {"hour": 10, "minute": 26}
